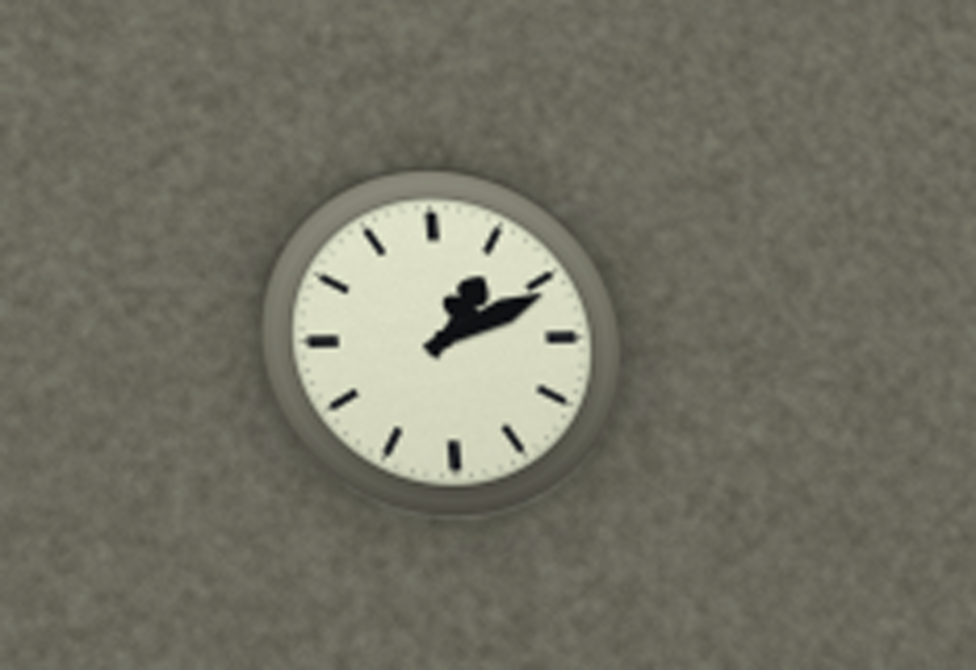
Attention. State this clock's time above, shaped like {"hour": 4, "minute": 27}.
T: {"hour": 1, "minute": 11}
